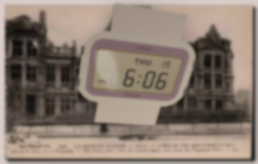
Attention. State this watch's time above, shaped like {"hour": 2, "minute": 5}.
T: {"hour": 6, "minute": 6}
